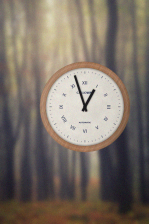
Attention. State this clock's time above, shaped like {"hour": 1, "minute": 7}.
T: {"hour": 12, "minute": 57}
